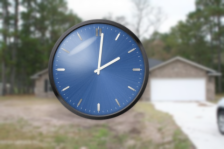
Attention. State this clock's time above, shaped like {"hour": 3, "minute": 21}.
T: {"hour": 2, "minute": 1}
